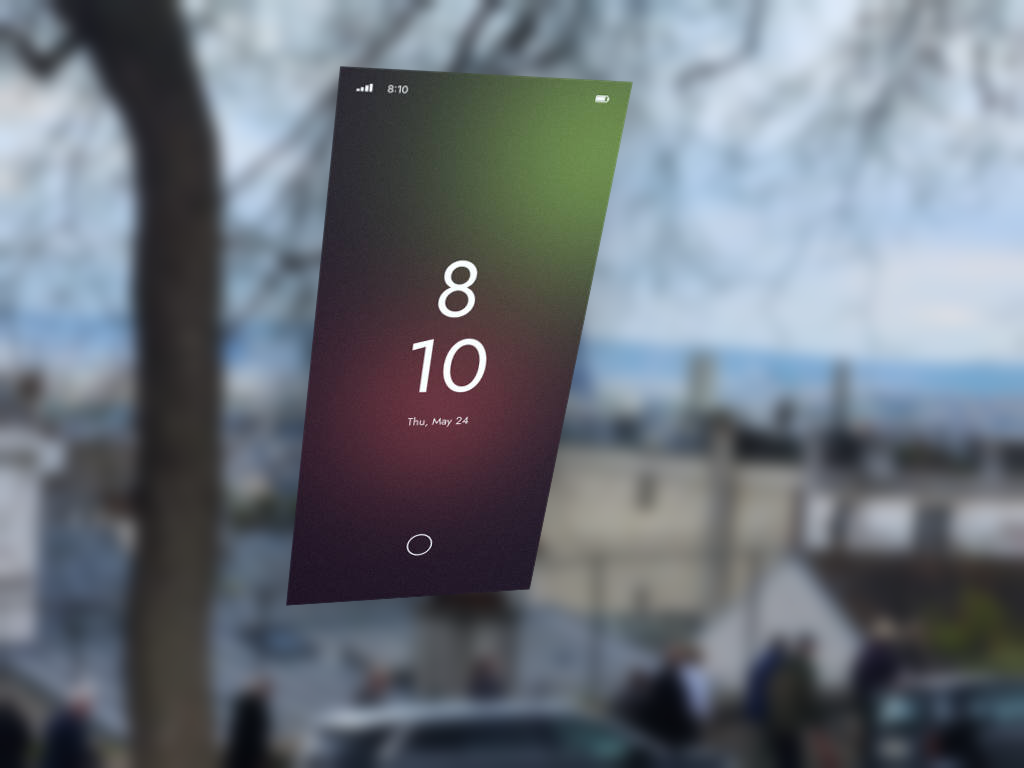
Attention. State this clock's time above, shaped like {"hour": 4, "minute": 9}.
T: {"hour": 8, "minute": 10}
